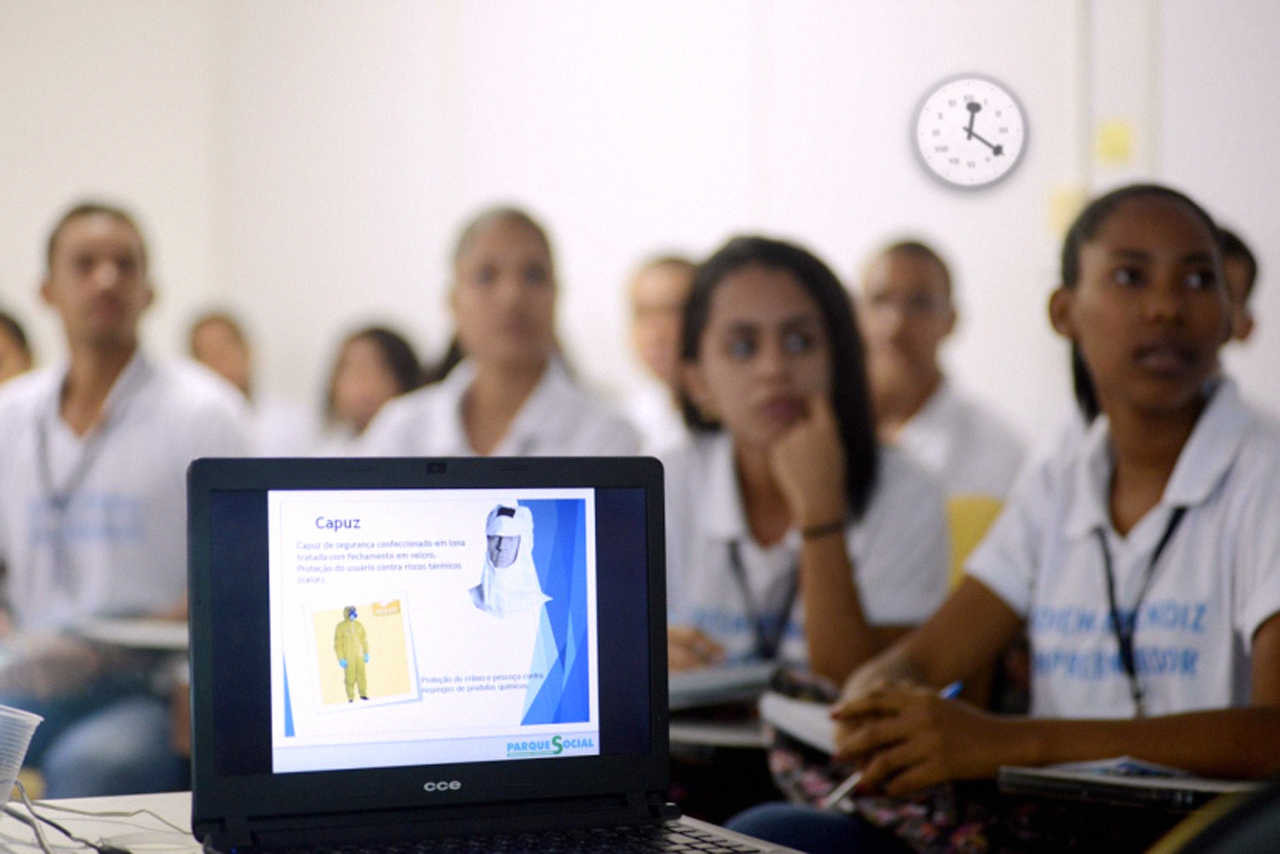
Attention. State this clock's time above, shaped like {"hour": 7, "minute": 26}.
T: {"hour": 12, "minute": 21}
